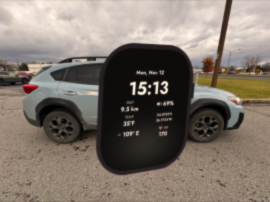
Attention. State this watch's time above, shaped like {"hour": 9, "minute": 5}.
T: {"hour": 15, "minute": 13}
